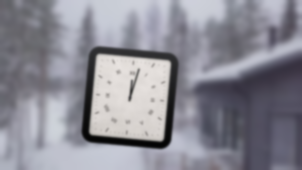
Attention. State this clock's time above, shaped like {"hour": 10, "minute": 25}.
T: {"hour": 12, "minute": 2}
